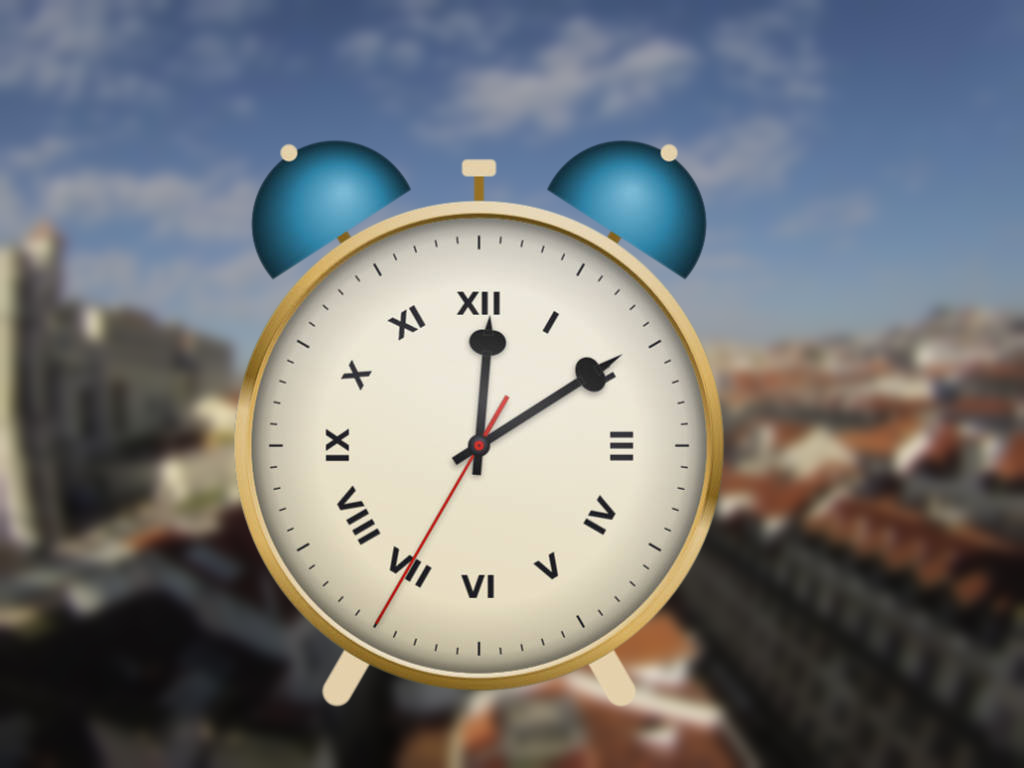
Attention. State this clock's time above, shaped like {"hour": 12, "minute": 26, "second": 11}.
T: {"hour": 12, "minute": 9, "second": 35}
